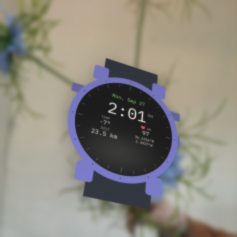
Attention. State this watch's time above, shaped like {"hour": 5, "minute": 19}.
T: {"hour": 2, "minute": 1}
